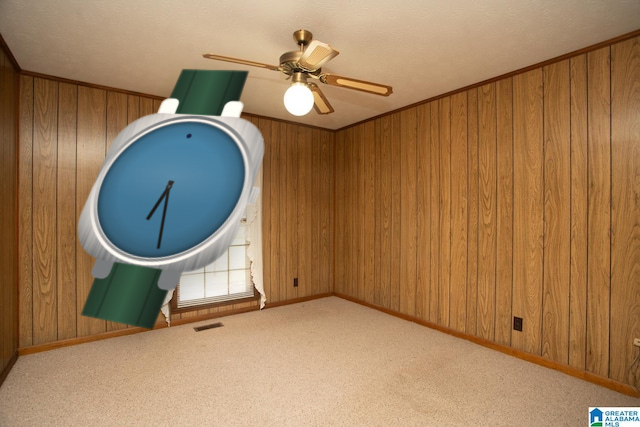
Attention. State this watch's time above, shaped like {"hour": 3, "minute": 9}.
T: {"hour": 6, "minute": 28}
